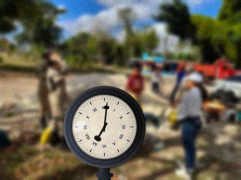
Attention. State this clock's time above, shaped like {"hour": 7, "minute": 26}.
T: {"hour": 7, "minute": 1}
